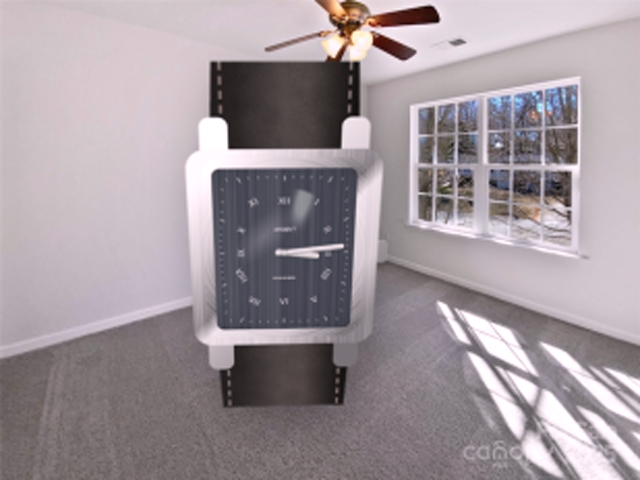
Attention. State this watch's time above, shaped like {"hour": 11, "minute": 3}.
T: {"hour": 3, "minute": 14}
